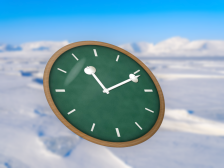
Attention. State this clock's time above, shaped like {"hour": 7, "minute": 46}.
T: {"hour": 11, "minute": 11}
